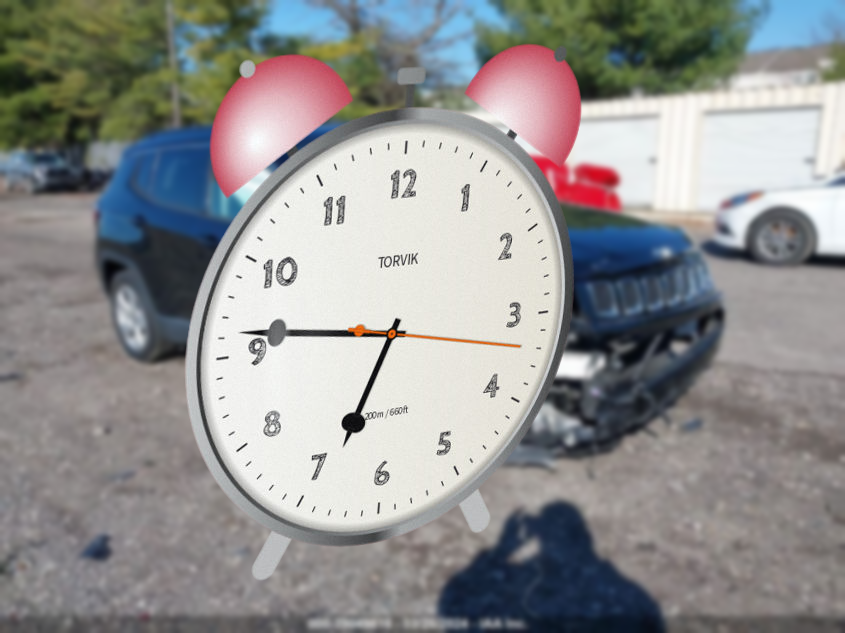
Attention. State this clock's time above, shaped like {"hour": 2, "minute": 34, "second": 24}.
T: {"hour": 6, "minute": 46, "second": 17}
